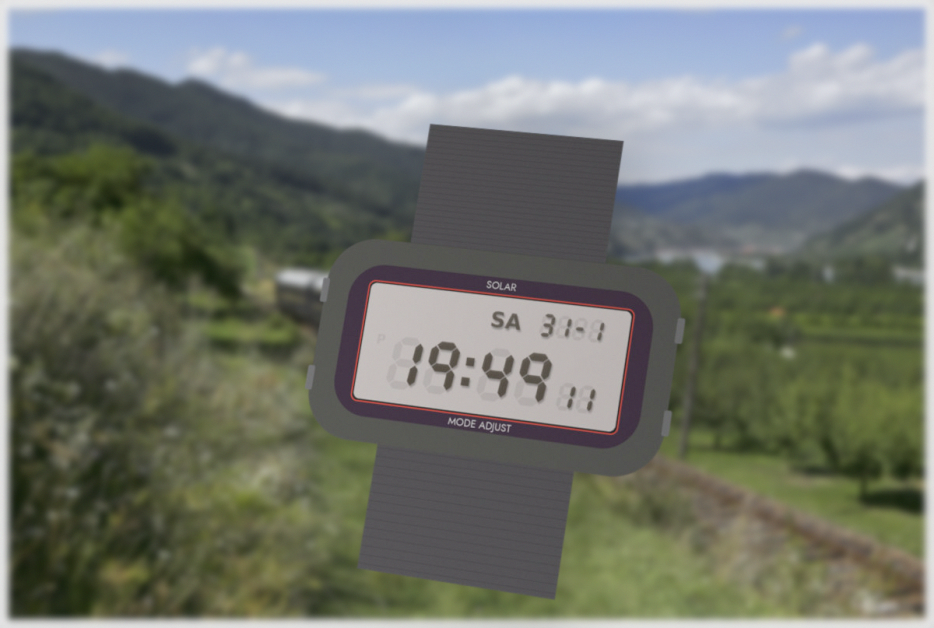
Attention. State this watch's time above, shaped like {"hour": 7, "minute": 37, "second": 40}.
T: {"hour": 19, "minute": 49, "second": 11}
